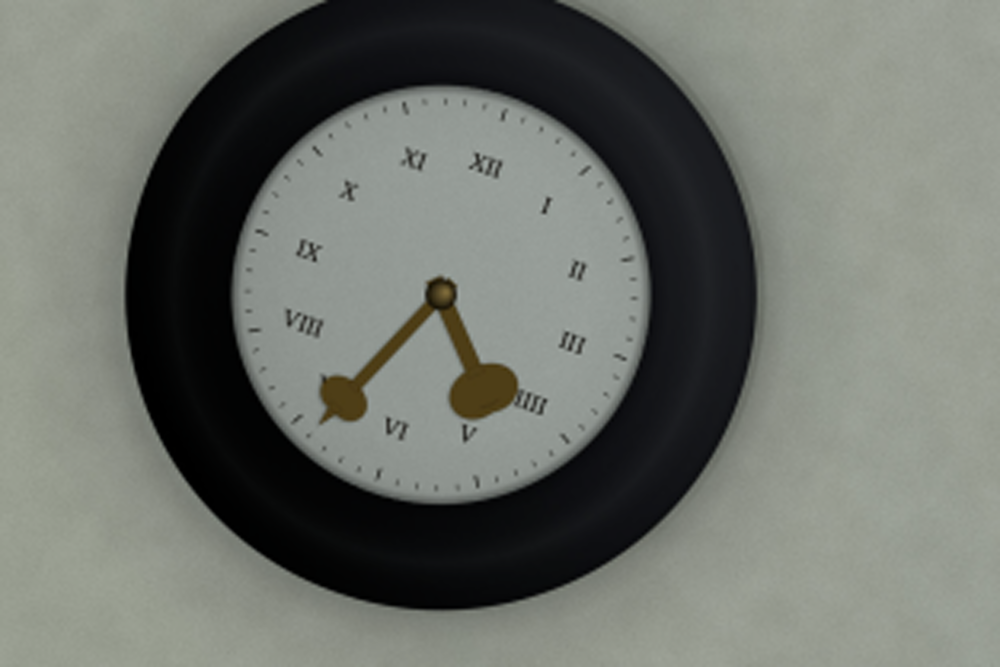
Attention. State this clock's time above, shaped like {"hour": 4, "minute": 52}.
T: {"hour": 4, "minute": 34}
